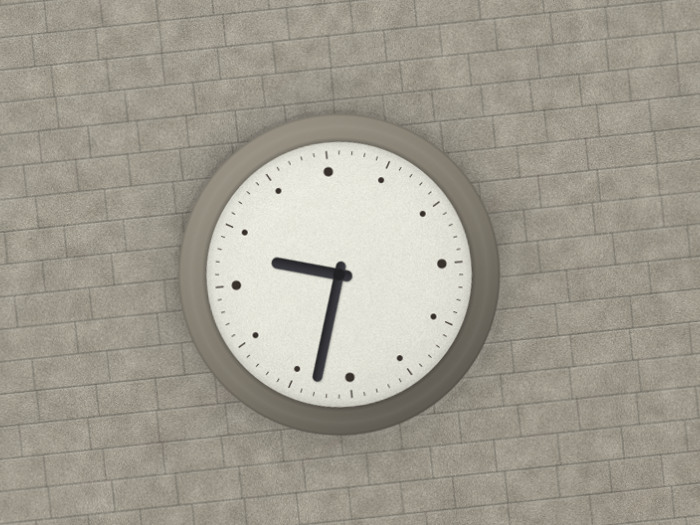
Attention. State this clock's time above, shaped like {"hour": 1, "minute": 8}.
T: {"hour": 9, "minute": 33}
